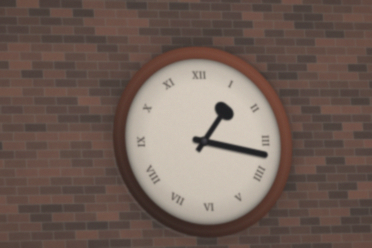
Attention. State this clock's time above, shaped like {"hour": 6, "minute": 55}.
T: {"hour": 1, "minute": 17}
